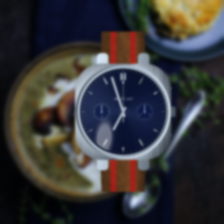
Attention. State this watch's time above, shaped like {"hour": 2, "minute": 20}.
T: {"hour": 6, "minute": 57}
